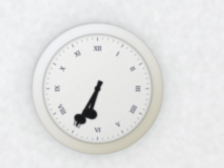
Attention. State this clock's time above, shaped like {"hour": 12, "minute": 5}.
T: {"hour": 6, "minute": 35}
